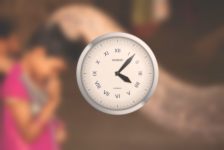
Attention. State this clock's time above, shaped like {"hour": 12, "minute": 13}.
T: {"hour": 4, "minute": 7}
